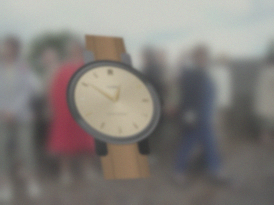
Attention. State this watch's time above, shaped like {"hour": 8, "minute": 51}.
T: {"hour": 12, "minute": 51}
